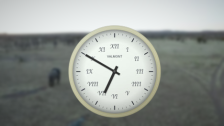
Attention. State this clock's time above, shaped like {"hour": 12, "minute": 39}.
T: {"hour": 6, "minute": 50}
